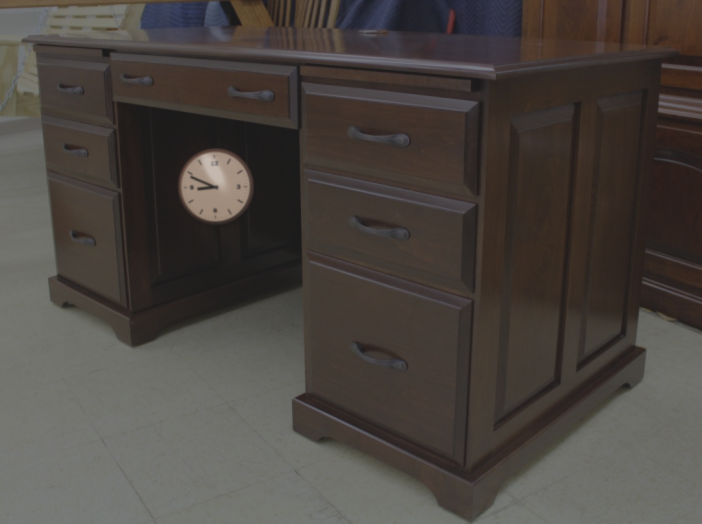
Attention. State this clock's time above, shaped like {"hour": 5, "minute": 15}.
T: {"hour": 8, "minute": 49}
